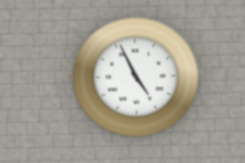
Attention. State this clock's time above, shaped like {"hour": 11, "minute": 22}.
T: {"hour": 4, "minute": 56}
